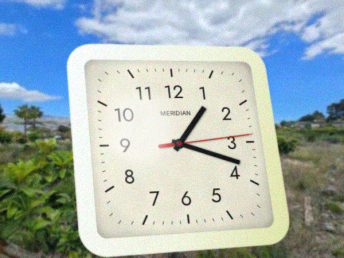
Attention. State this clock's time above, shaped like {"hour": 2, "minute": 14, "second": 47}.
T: {"hour": 1, "minute": 18, "second": 14}
